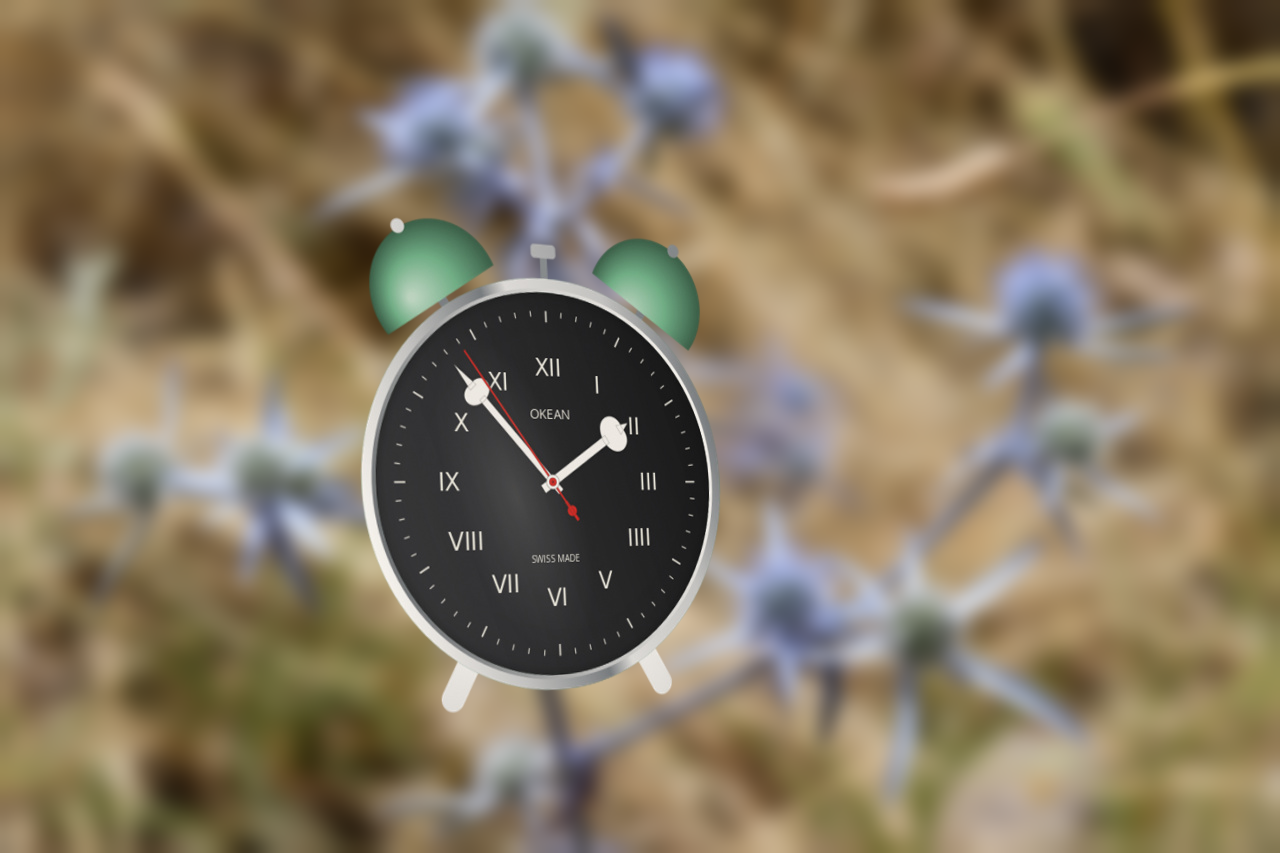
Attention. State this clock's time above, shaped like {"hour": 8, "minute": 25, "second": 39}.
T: {"hour": 1, "minute": 52, "second": 54}
